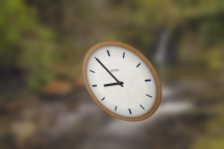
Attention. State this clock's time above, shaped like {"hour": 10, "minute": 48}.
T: {"hour": 8, "minute": 55}
